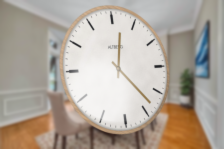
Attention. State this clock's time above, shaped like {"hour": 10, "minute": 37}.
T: {"hour": 12, "minute": 23}
